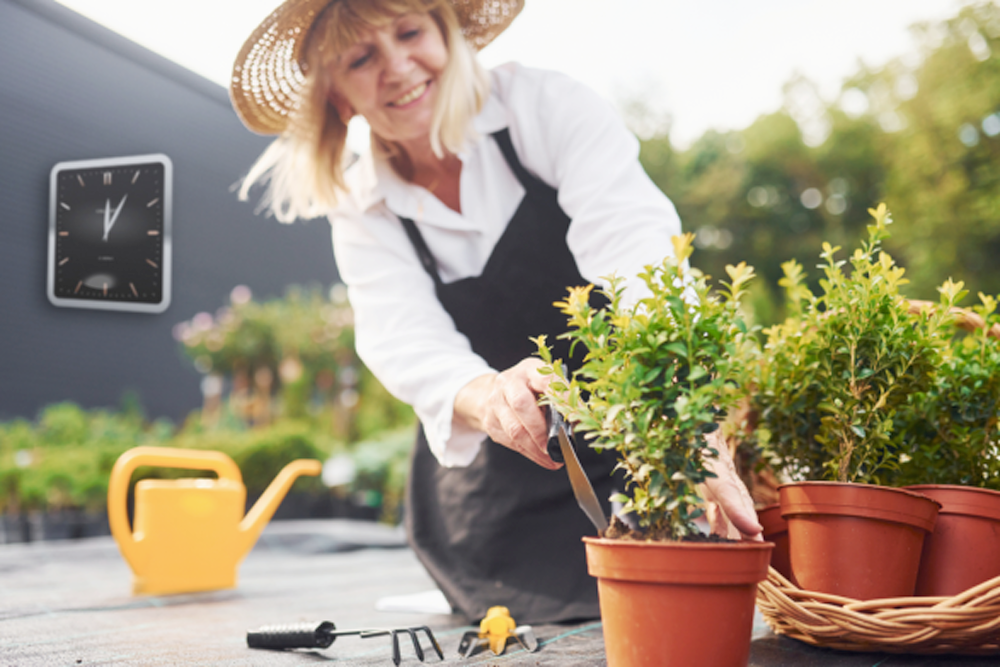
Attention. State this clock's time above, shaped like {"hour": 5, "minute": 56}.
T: {"hour": 12, "minute": 5}
